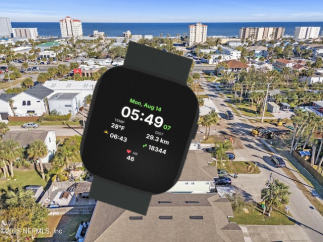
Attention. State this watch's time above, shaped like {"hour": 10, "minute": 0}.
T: {"hour": 5, "minute": 49}
